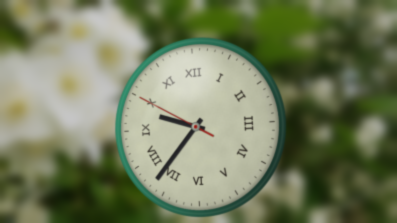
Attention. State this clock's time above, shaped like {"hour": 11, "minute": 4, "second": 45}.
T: {"hour": 9, "minute": 36, "second": 50}
